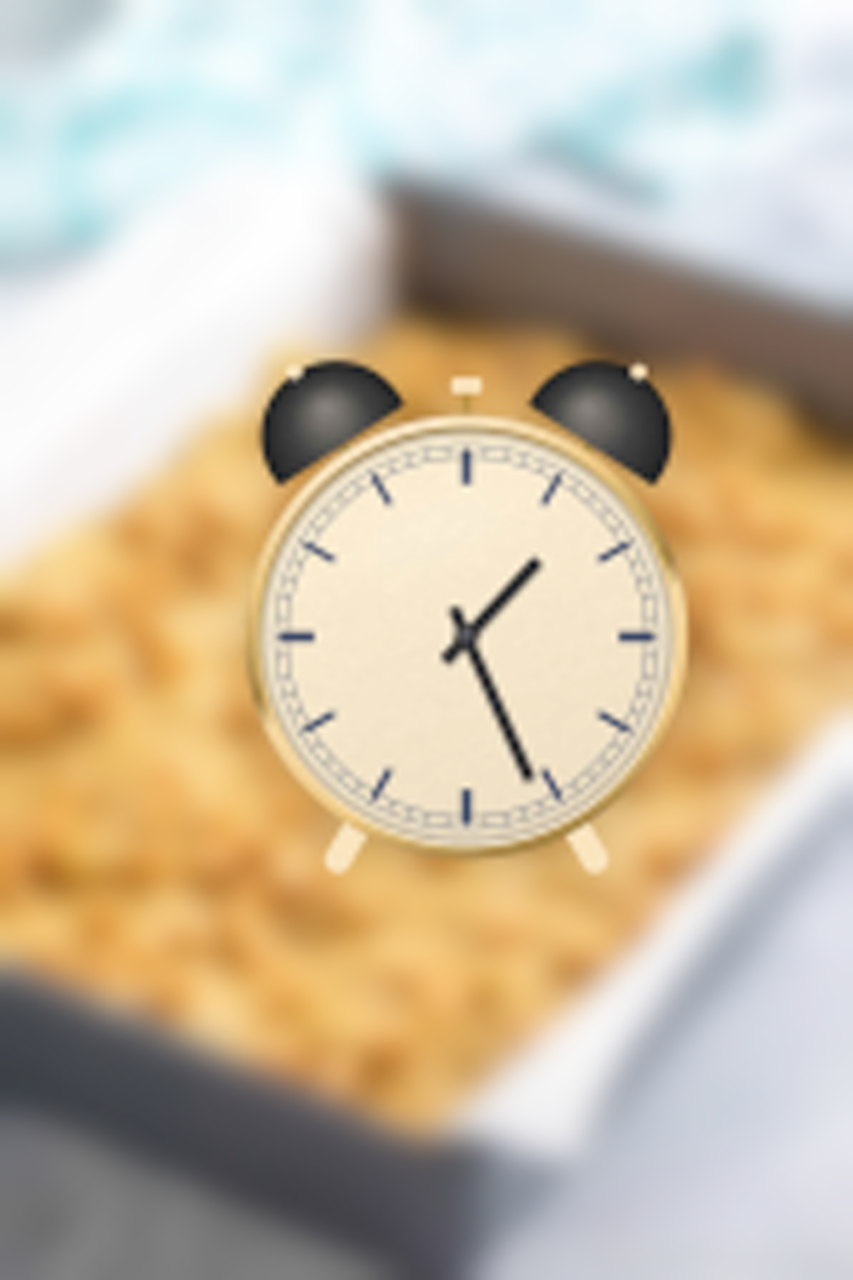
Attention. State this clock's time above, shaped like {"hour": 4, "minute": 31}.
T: {"hour": 1, "minute": 26}
